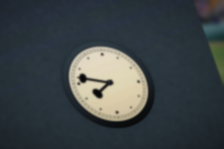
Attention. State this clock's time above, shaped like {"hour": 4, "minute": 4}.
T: {"hour": 7, "minute": 47}
